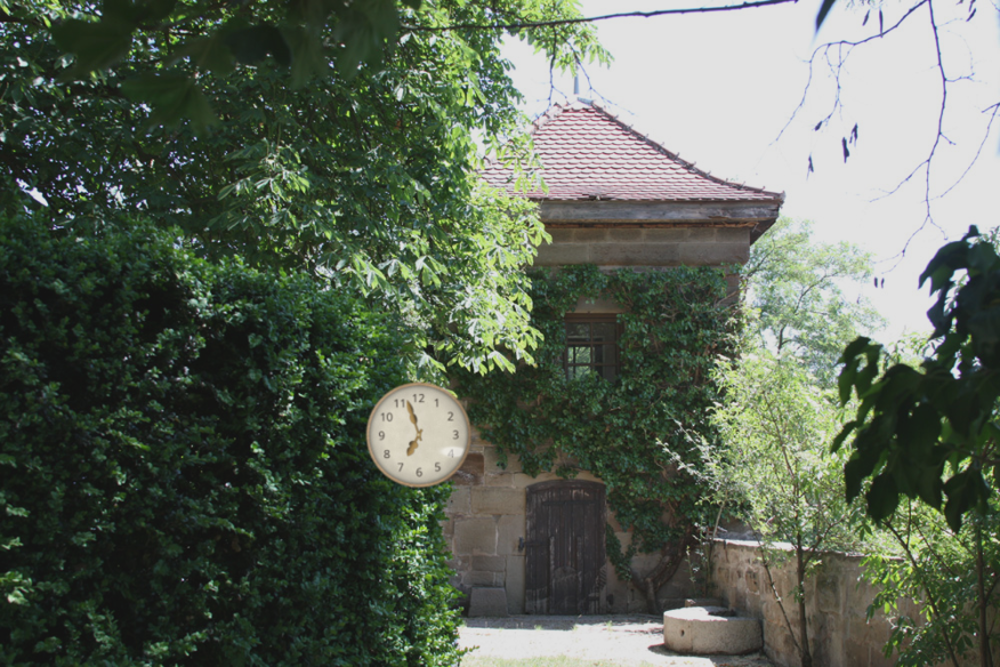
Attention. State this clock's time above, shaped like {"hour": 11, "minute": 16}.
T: {"hour": 6, "minute": 57}
